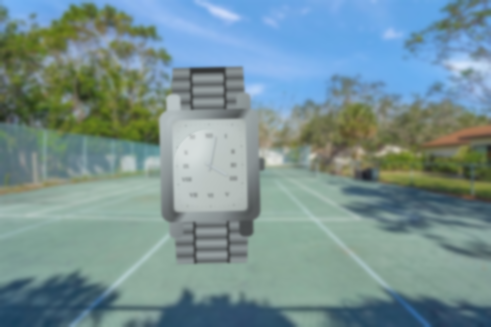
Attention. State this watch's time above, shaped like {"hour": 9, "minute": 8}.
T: {"hour": 4, "minute": 2}
